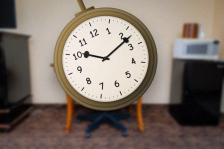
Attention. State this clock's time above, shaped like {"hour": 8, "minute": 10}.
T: {"hour": 10, "minute": 12}
